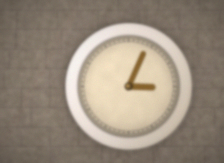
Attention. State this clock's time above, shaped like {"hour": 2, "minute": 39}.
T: {"hour": 3, "minute": 4}
